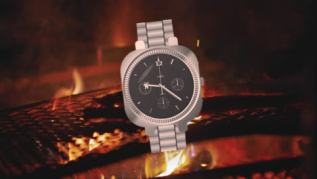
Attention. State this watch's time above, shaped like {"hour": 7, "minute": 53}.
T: {"hour": 9, "minute": 22}
